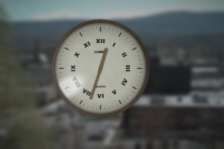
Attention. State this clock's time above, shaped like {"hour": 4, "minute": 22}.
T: {"hour": 12, "minute": 33}
